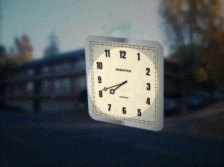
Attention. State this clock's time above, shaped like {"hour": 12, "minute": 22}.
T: {"hour": 7, "minute": 41}
